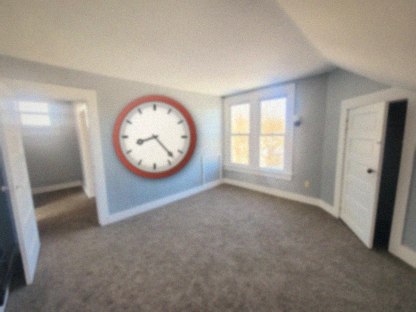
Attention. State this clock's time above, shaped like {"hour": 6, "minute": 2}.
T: {"hour": 8, "minute": 23}
